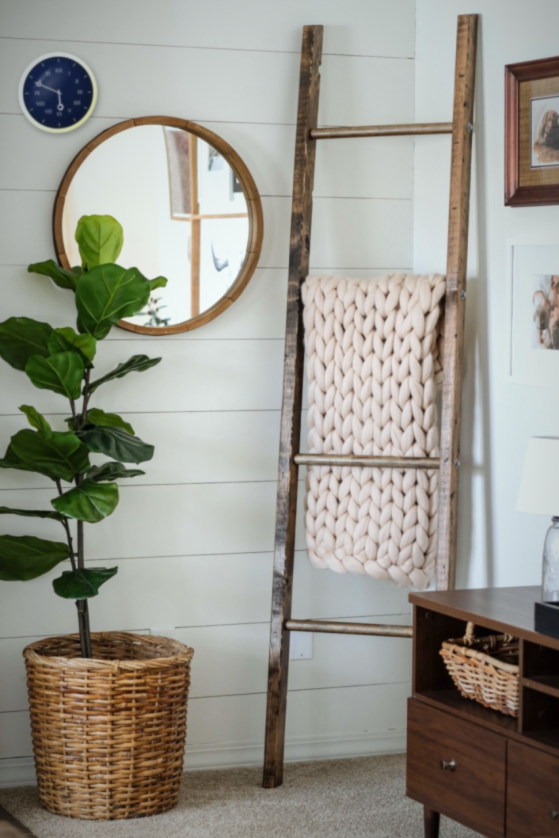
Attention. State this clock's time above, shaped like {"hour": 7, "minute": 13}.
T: {"hour": 5, "minute": 49}
